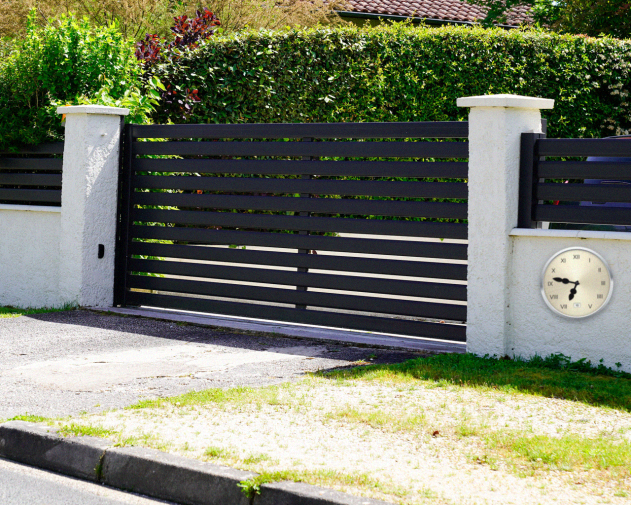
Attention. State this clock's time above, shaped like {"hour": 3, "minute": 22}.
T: {"hour": 6, "minute": 47}
